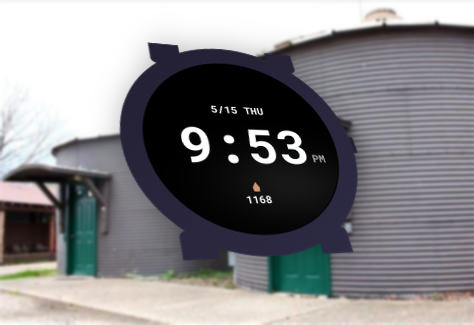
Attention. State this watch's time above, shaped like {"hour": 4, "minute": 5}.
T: {"hour": 9, "minute": 53}
